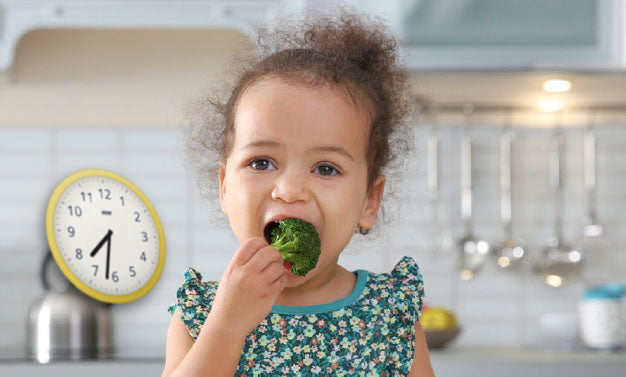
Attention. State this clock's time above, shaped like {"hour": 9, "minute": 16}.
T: {"hour": 7, "minute": 32}
